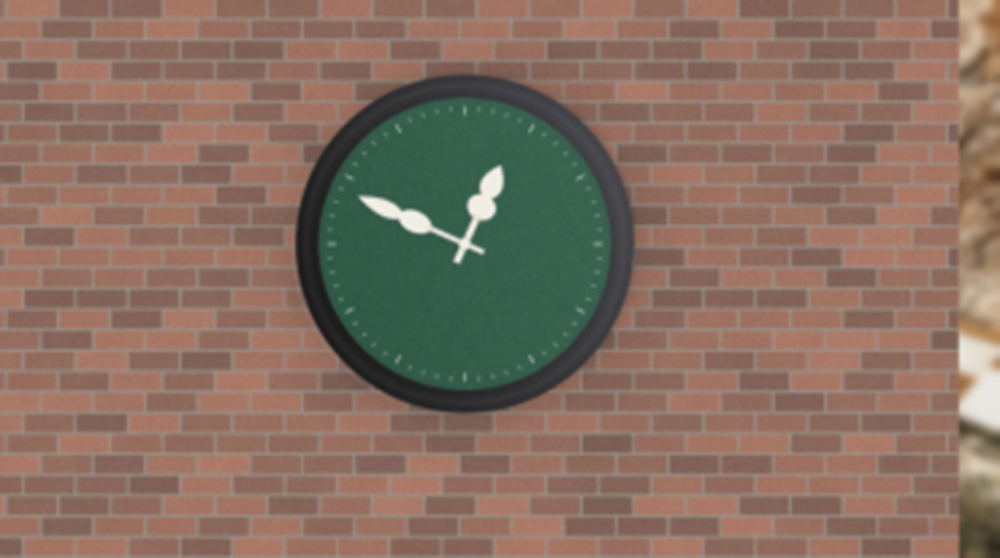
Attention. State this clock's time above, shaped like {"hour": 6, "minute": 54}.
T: {"hour": 12, "minute": 49}
